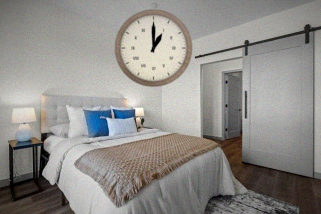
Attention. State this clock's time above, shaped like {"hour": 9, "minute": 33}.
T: {"hour": 1, "minute": 0}
